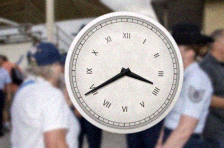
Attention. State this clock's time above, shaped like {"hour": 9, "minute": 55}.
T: {"hour": 3, "minute": 40}
